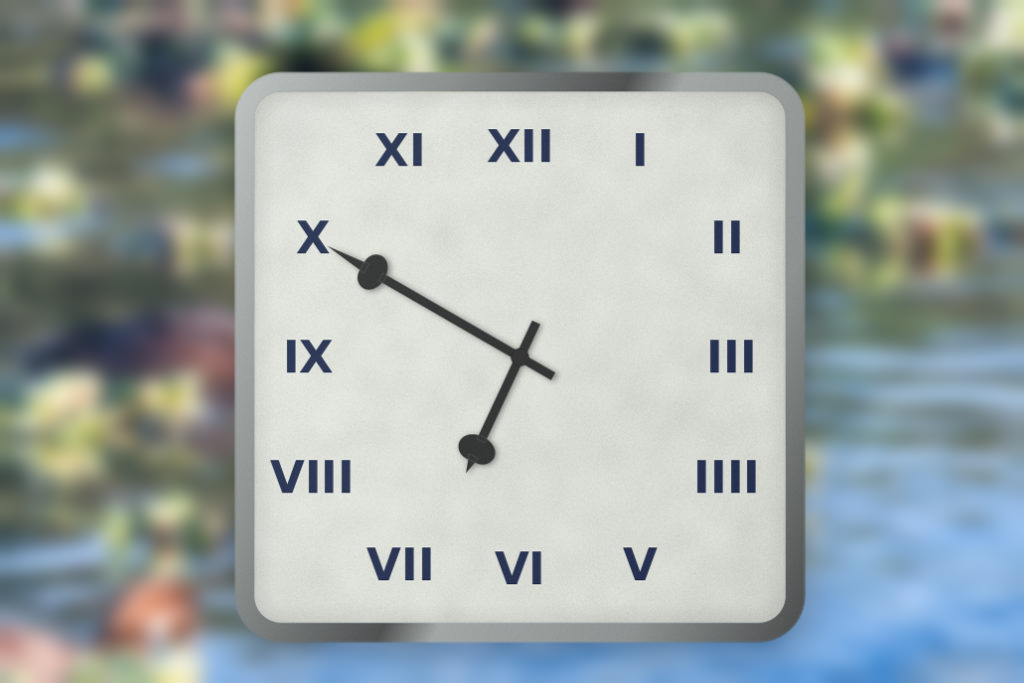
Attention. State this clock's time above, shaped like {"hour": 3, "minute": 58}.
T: {"hour": 6, "minute": 50}
